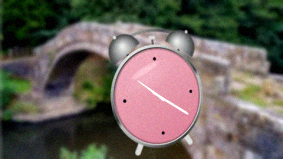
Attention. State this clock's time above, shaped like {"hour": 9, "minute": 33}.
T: {"hour": 10, "minute": 21}
